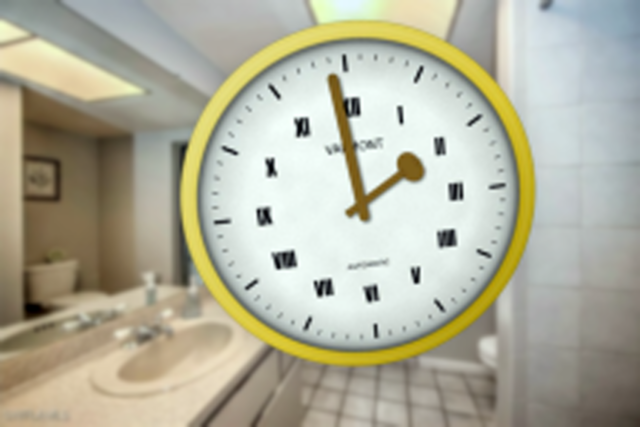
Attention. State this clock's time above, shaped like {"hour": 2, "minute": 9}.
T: {"hour": 1, "minute": 59}
